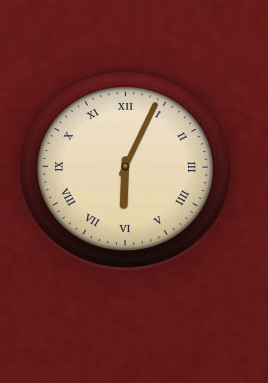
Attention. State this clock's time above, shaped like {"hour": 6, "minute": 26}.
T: {"hour": 6, "minute": 4}
